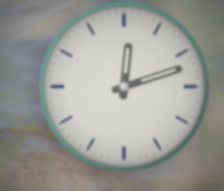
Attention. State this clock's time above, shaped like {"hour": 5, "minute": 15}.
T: {"hour": 12, "minute": 12}
